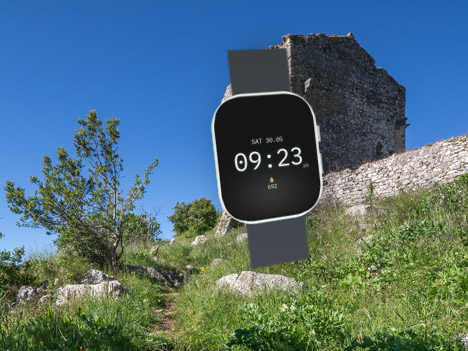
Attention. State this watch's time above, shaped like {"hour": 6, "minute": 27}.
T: {"hour": 9, "minute": 23}
